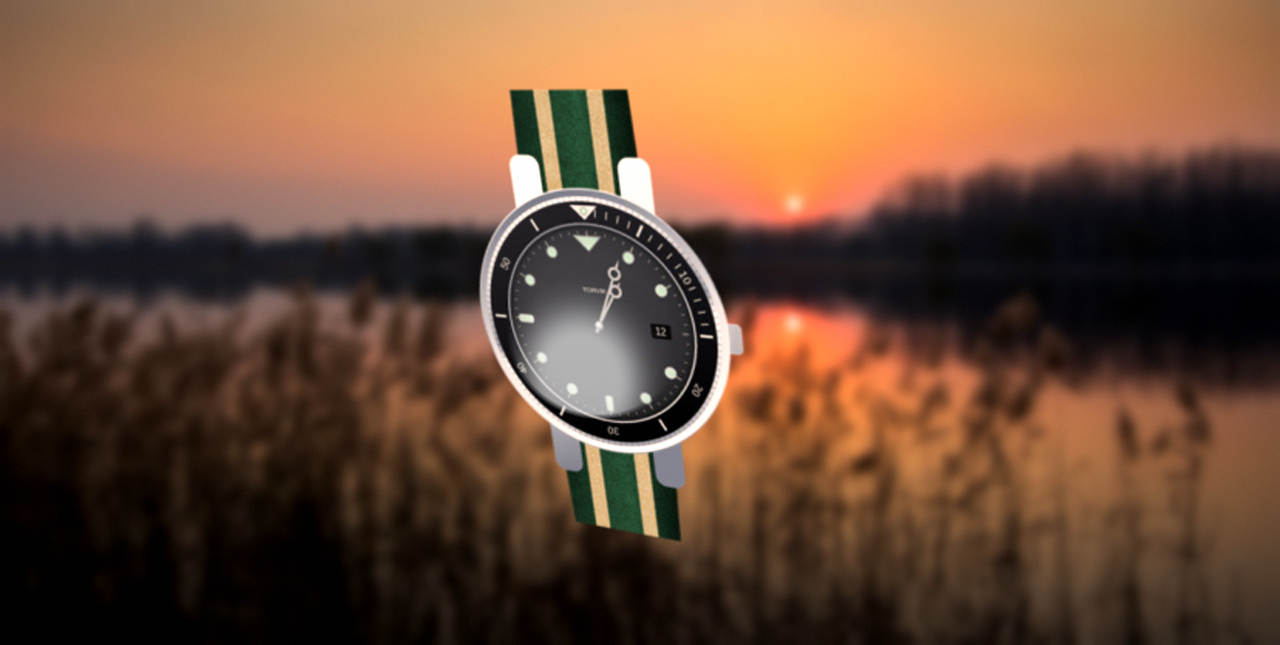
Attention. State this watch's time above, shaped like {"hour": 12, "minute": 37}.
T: {"hour": 1, "minute": 4}
